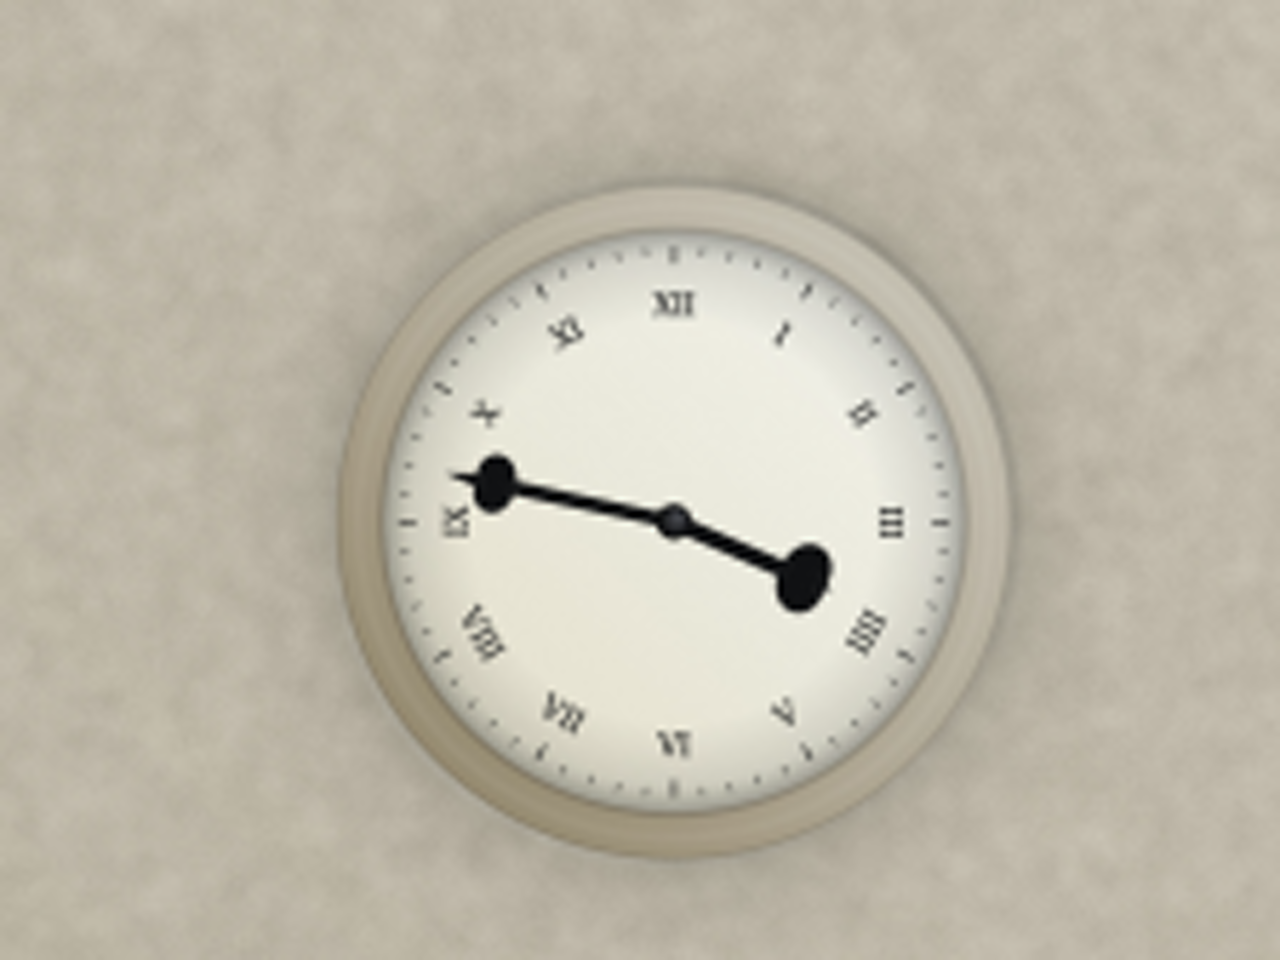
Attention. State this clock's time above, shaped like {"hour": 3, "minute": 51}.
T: {"hour": 3, "minute": 47}
